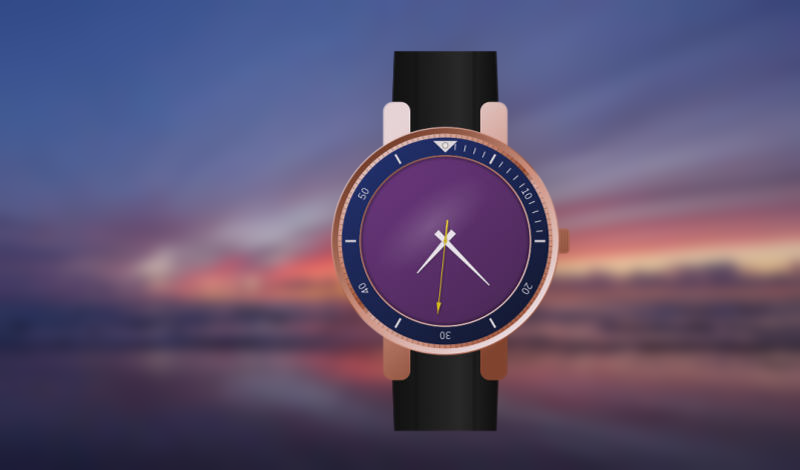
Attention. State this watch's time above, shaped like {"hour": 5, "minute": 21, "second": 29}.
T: {"hour": 7, "minute": 22, "second": 31}
